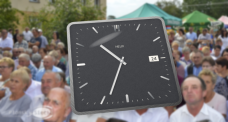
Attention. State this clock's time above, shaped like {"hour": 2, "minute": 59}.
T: {"hour": 10, "minute": 34}
